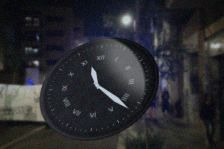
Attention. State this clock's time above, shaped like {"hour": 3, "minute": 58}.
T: {"hour": 11, "minute": 22}
